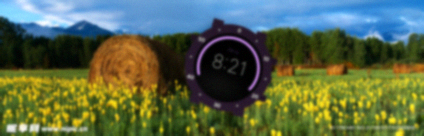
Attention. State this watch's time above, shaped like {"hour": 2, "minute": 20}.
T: {"hour": 8, "minute": 21}
